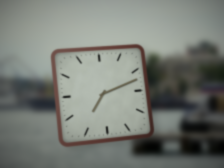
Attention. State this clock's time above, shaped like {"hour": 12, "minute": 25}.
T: {"hour": 7, "minute": 12}
